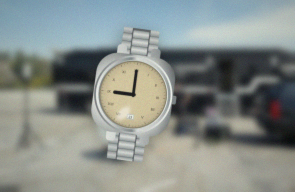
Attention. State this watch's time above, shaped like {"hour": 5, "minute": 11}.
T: {"hour": 9, "minute": 0}
